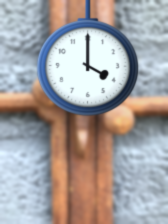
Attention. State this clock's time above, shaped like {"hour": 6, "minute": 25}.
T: {"hour": 4, "minute": 0}
